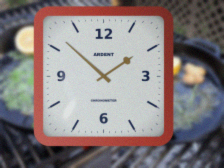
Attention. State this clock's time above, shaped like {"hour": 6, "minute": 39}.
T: {"hour": 1, "minute": 52}
